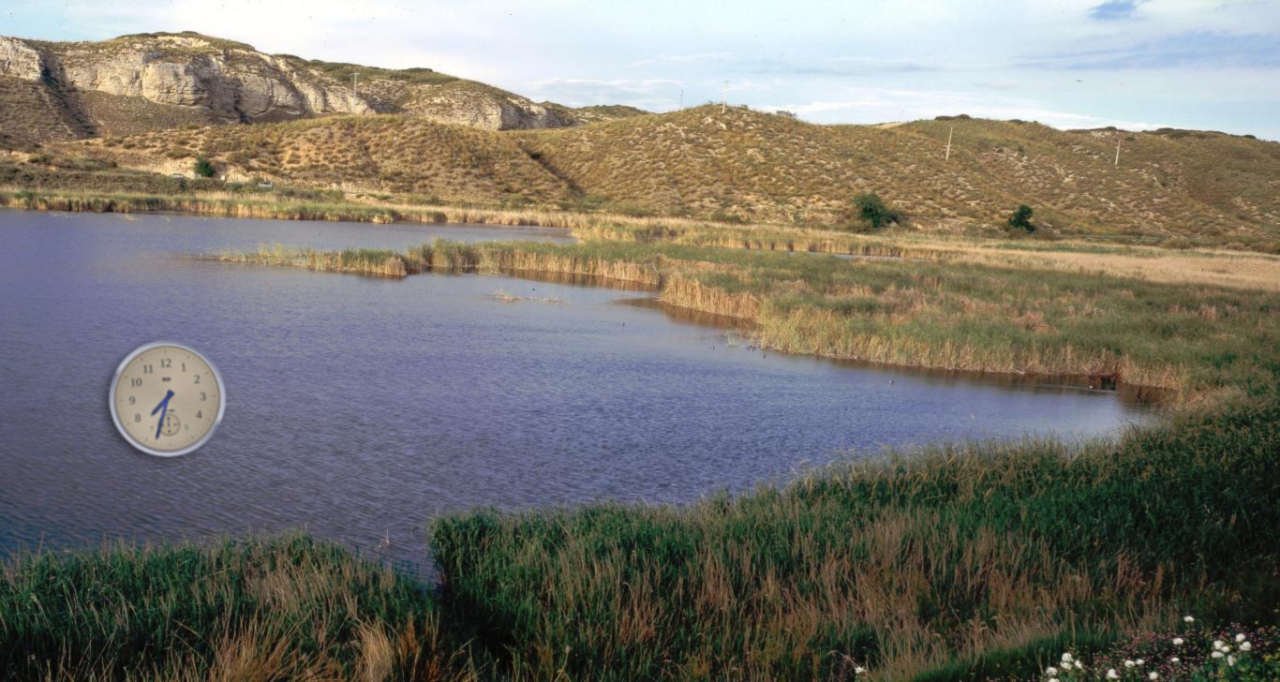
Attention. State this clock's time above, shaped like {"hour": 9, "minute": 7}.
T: {"hour": 7, "minute": 33}
